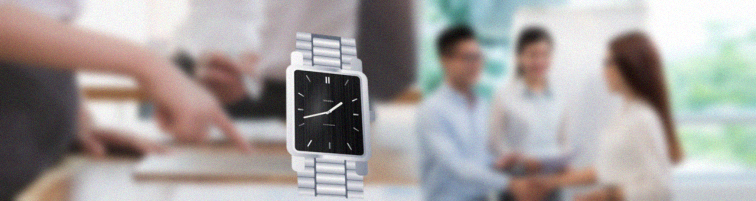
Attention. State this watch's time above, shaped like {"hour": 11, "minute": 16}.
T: {"hour": 1, "minute": 42}
